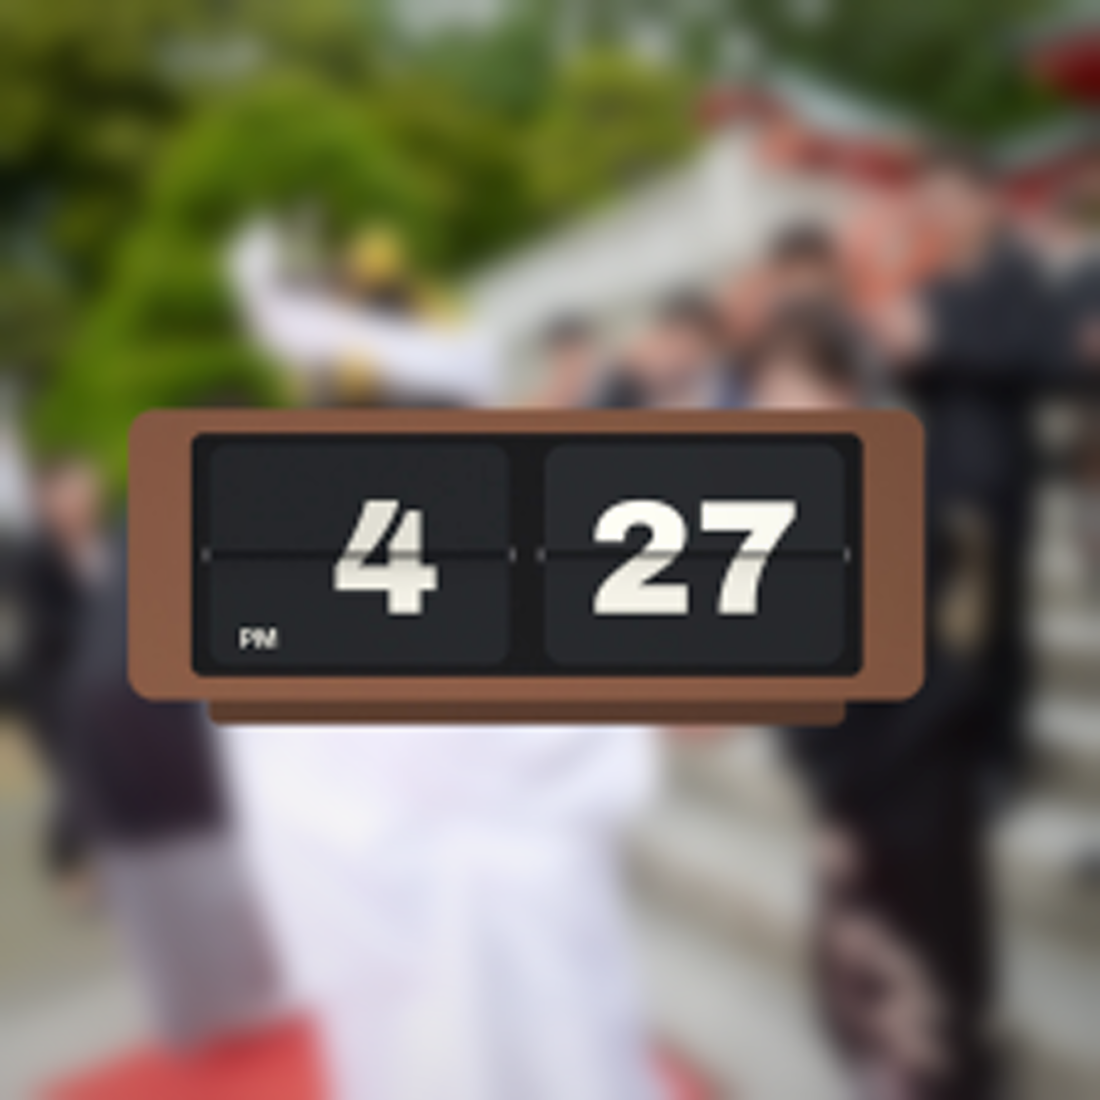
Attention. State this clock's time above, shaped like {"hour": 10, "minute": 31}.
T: {"hour": 4, "minute": 27}
